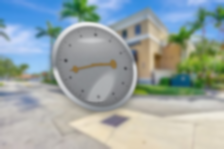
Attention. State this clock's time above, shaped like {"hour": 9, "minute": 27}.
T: {"hour": 2, "minute": 42}
